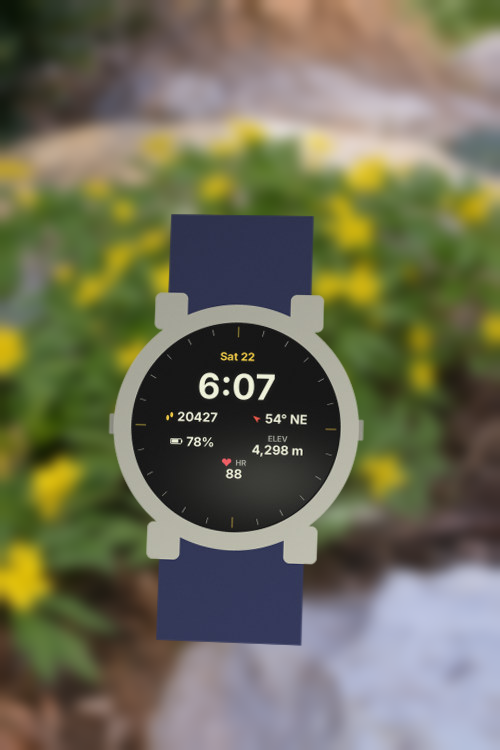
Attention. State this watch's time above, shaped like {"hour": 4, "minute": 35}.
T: {"hour": 6, "minute": 7}
